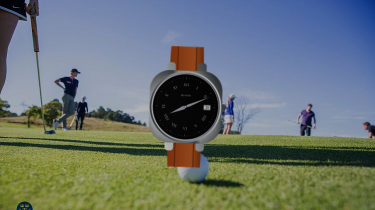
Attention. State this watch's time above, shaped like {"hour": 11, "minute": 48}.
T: {"hour": 8, "minute": 11}
